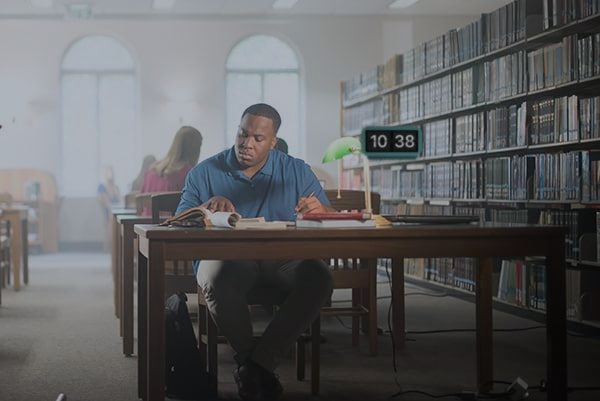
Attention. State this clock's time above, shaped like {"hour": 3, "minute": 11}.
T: {"hour": 10, "minute": 38}
